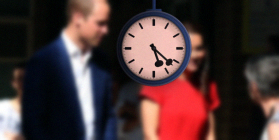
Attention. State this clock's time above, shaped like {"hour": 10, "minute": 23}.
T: {"hour": 5, "minute": 22}
